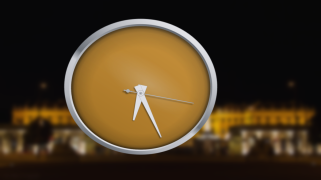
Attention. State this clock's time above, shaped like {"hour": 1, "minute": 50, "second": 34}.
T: {"hour": 6, "minute": 26, "second": 17}
